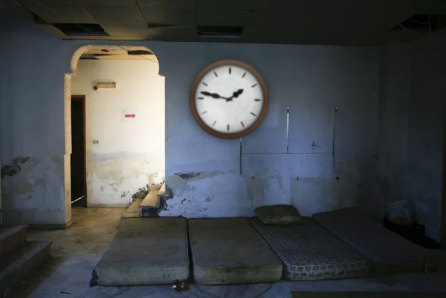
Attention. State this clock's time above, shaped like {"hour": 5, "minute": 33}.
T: {"hour": 1, "minute": 47}
